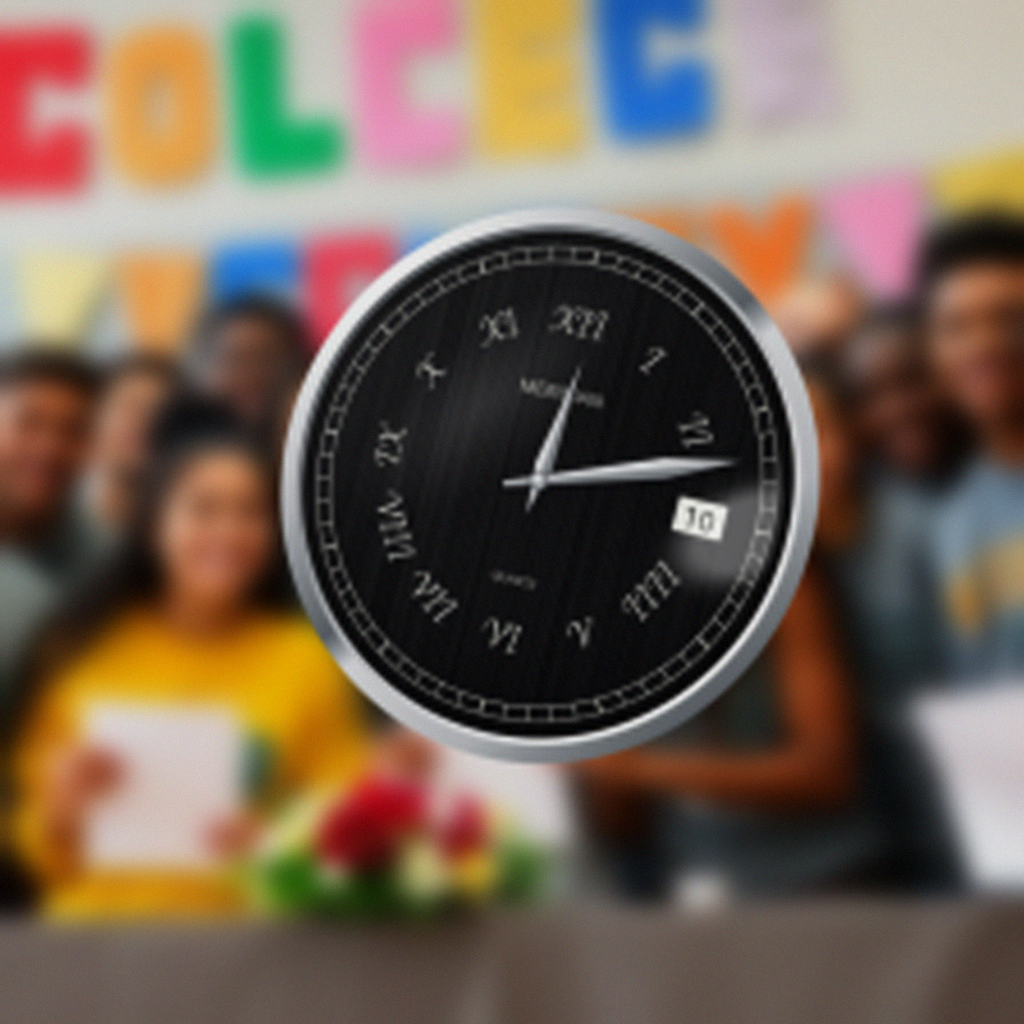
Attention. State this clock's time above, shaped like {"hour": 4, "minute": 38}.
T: {"hour": 12, "minute": 12}
